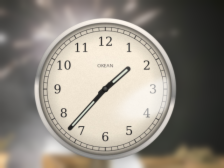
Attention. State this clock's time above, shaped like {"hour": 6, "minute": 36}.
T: {"hour": 1, "minute": 37}
